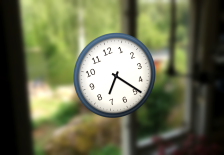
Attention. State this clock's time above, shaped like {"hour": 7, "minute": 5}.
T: {"hour": 7, "minute": 24}
